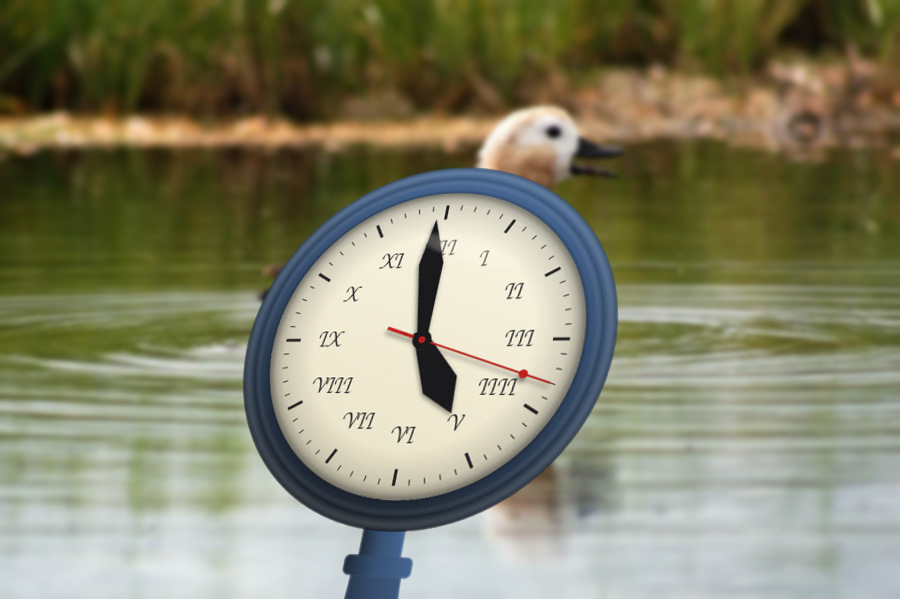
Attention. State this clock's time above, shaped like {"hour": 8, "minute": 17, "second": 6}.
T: {"hour": 4, "minute": 59, "second": 18}
